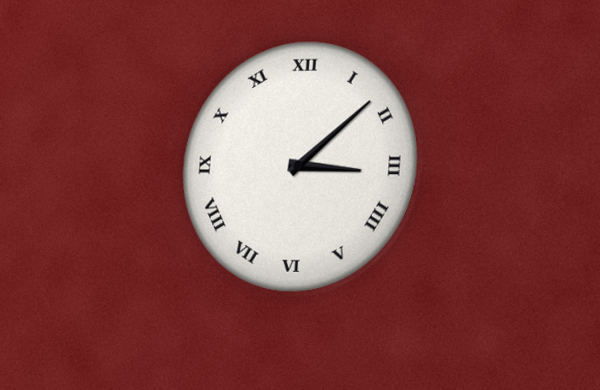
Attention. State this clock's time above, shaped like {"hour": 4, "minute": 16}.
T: {"hour": 3, "minute": 8}
